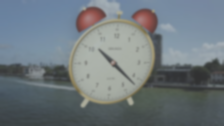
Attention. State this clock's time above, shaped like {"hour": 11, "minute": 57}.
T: {"hour": 10, "minute": 22}
